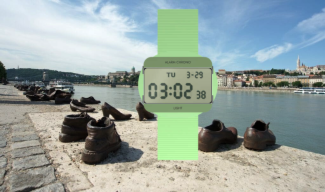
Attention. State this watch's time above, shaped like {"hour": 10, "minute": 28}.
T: {"hour": 3, "minute": 2}
